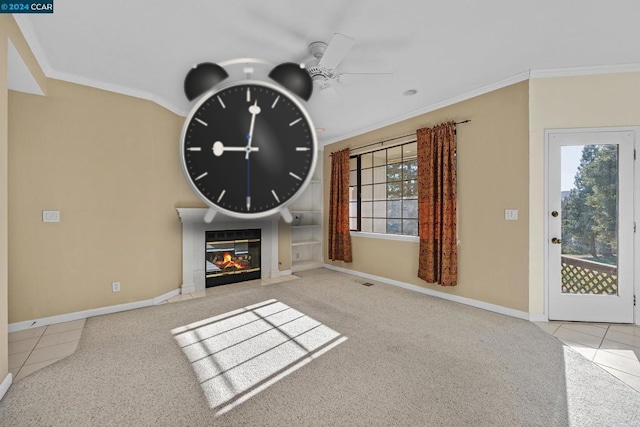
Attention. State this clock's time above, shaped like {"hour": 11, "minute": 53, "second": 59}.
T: {"hour": 9, "minute": 1, "second": 30}
